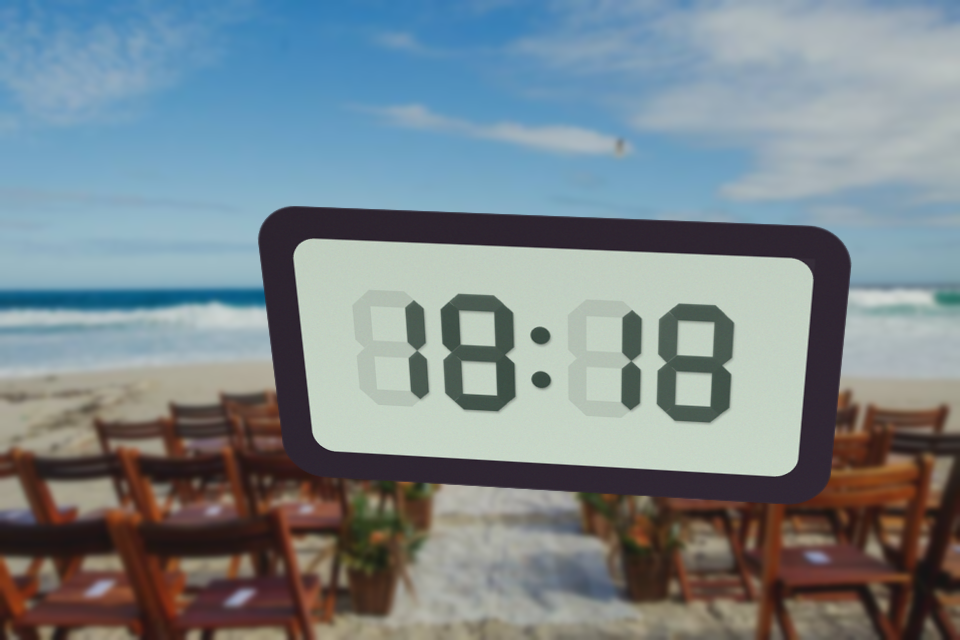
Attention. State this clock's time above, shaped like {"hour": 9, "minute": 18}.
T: {"hour": 18, "minute": 18}
